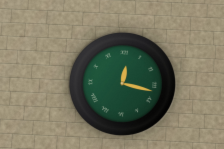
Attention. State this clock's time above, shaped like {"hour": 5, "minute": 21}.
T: {"hour": 12, "minute": 17}
